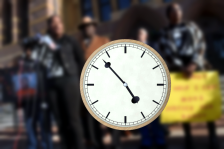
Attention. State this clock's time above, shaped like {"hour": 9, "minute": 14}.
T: {"hour": 4, "minute": 53}
